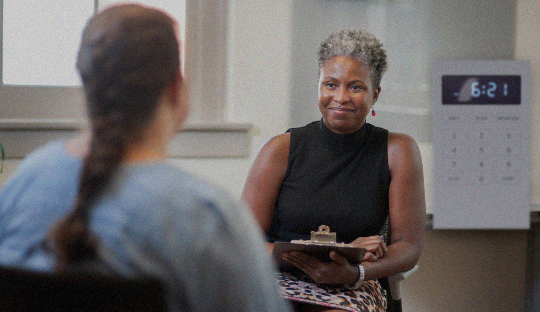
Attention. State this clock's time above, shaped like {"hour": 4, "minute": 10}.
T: {"hour": 6, "minute": 21}
